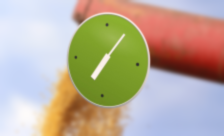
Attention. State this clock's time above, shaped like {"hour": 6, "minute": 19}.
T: {"hour": 7, "minute": 6}
